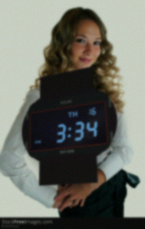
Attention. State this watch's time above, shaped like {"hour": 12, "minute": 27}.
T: {"hour": 3, "minute": 34}
